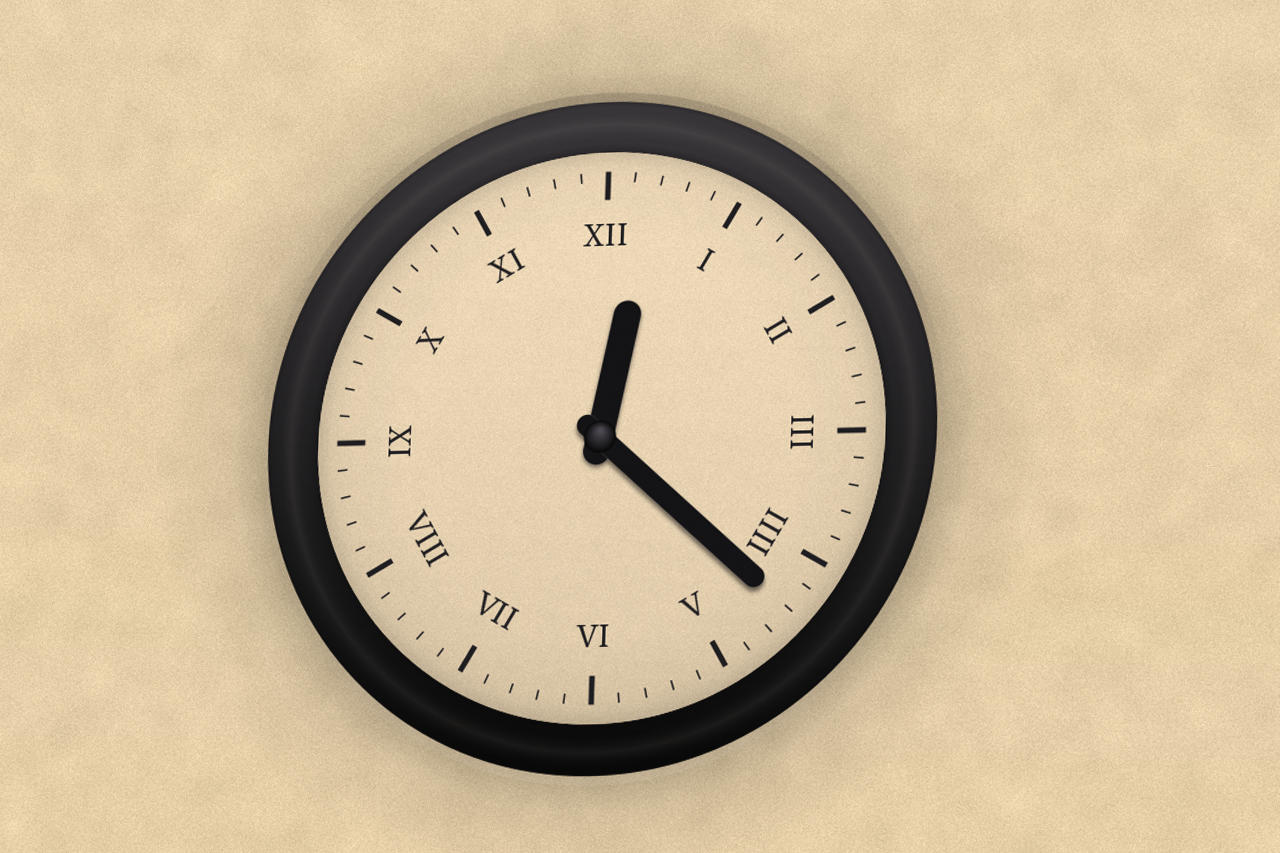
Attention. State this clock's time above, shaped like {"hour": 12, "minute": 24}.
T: {"hour": 12, "minute": 22}
